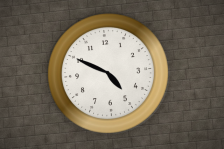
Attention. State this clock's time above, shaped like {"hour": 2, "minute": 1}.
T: {"hour": 4, "minute": 50}
